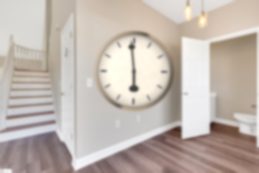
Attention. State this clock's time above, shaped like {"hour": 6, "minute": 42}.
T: {"hour": 5, "minute": 59}
